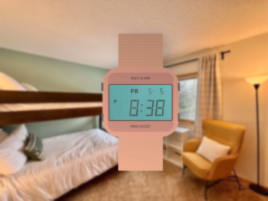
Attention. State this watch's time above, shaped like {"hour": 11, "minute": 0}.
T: {"hour": 8, "minute": 38}
